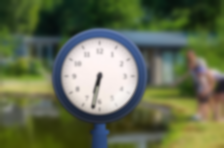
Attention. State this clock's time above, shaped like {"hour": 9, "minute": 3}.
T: {"hour": 6, "minute": 32}
